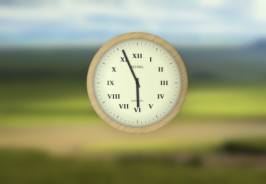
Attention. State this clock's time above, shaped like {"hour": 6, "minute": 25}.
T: {"hour": 5, "minute": 56}
